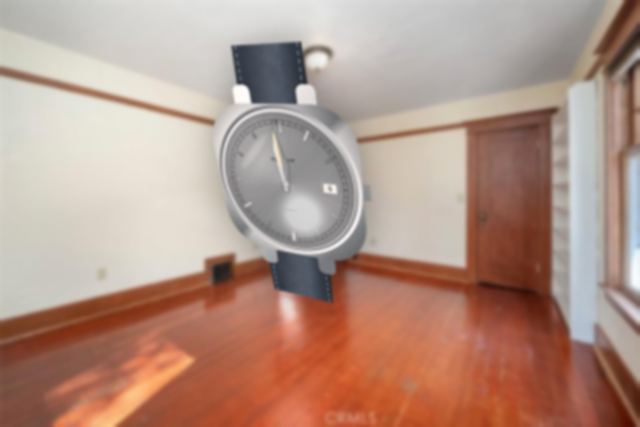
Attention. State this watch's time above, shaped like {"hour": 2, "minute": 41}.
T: {"hour": 11, "minute": 59}
